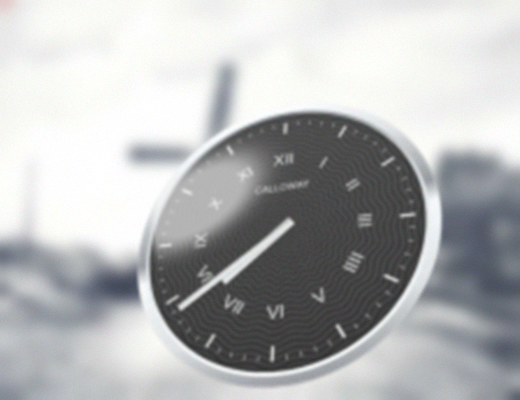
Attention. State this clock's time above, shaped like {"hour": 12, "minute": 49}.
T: {"hour": 7, "minute": 39}
